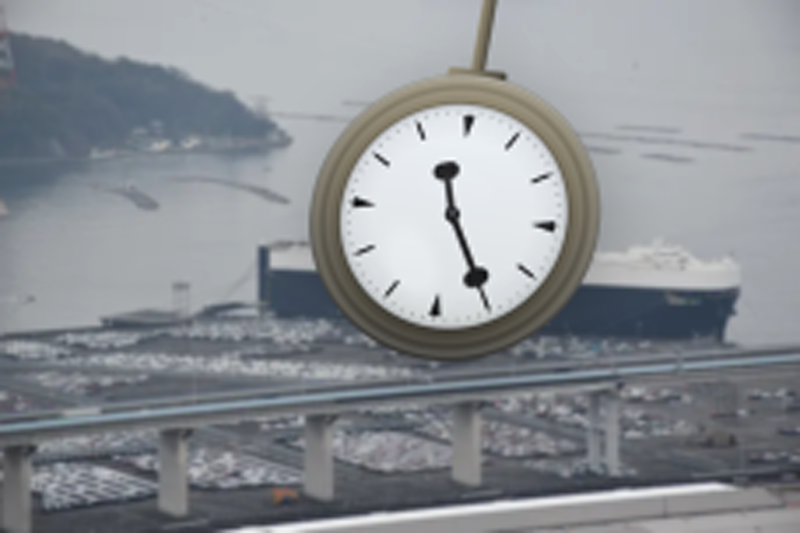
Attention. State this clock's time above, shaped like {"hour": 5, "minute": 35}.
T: {"hour": 11, "minute": 25}
